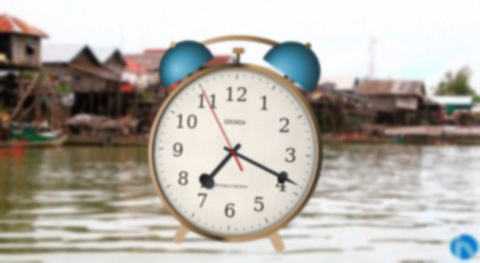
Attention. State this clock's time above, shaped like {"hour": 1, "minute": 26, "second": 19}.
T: {"hour": 7, "minute": 18, "second": 55}
